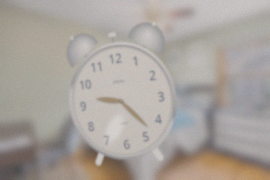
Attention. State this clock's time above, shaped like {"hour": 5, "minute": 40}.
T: {"hour": 9, "minute": 23}
